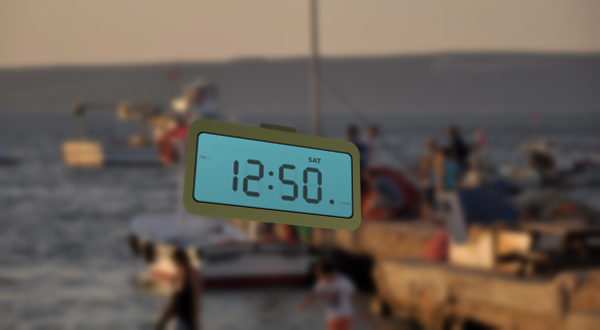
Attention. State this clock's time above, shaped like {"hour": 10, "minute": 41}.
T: {"hour": 12, "minute": 50}
